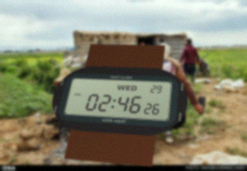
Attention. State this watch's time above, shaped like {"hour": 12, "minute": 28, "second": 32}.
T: {"hour": 2, "minute": 46, "second": 26}
